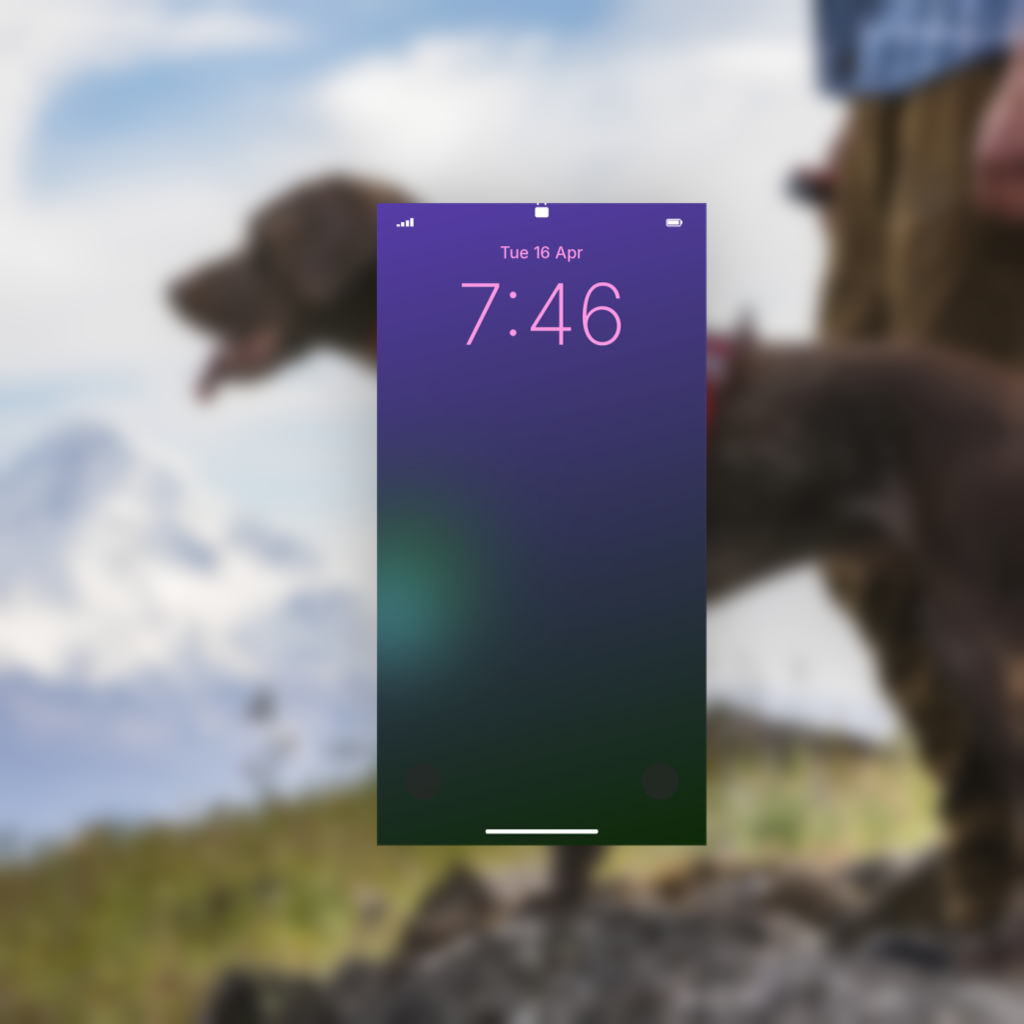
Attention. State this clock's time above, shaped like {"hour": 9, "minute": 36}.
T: {"hour": 7, "minute": 46}
